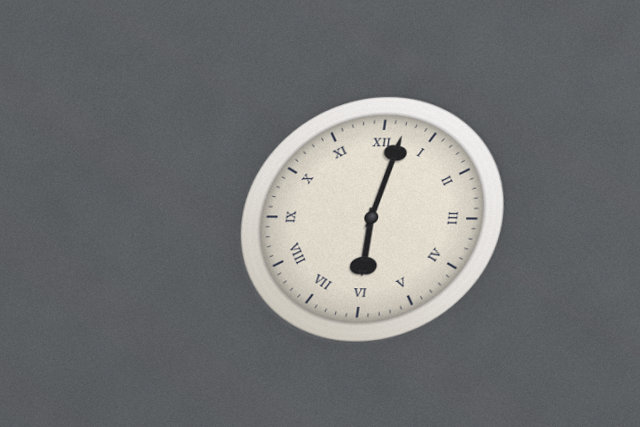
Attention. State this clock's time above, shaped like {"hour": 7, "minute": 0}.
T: {"hour": 6, "minute": 2}
